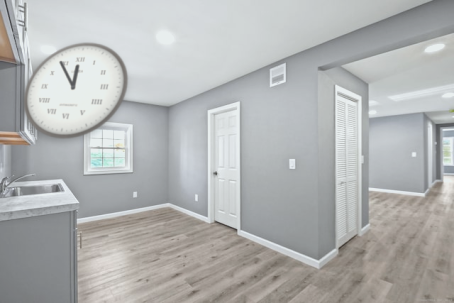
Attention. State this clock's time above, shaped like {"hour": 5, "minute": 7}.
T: {"hour": 11, "minute": 54}
